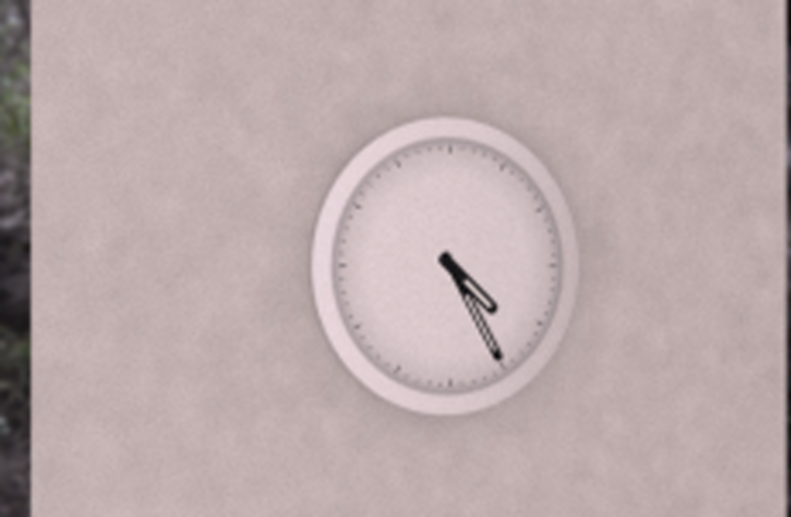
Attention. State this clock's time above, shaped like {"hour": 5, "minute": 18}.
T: {"hour": 4, "minute": 25}
